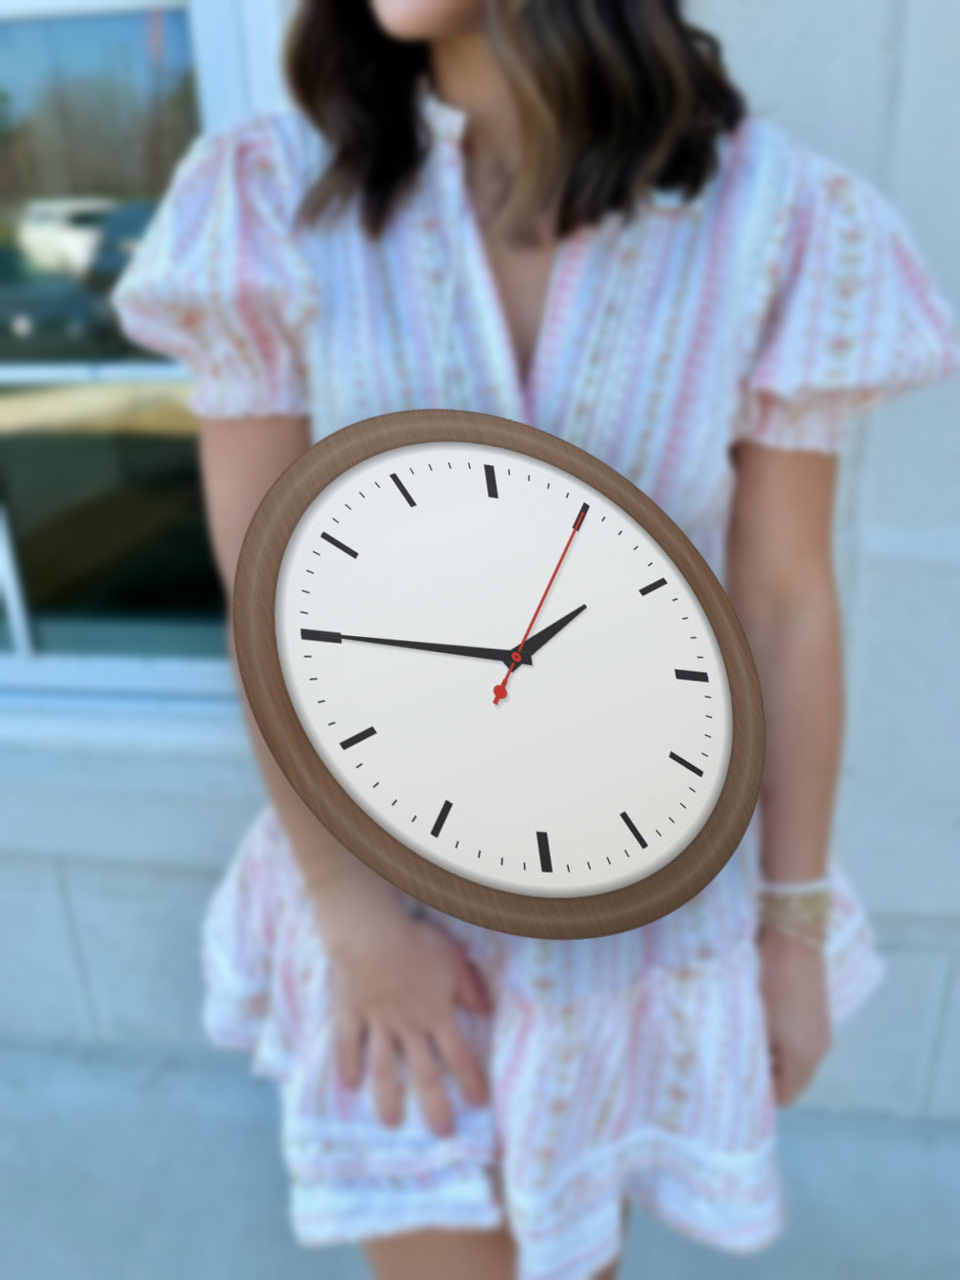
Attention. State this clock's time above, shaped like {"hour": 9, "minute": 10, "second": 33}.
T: {"hour": 1, "minute": 45, "second": 5}
